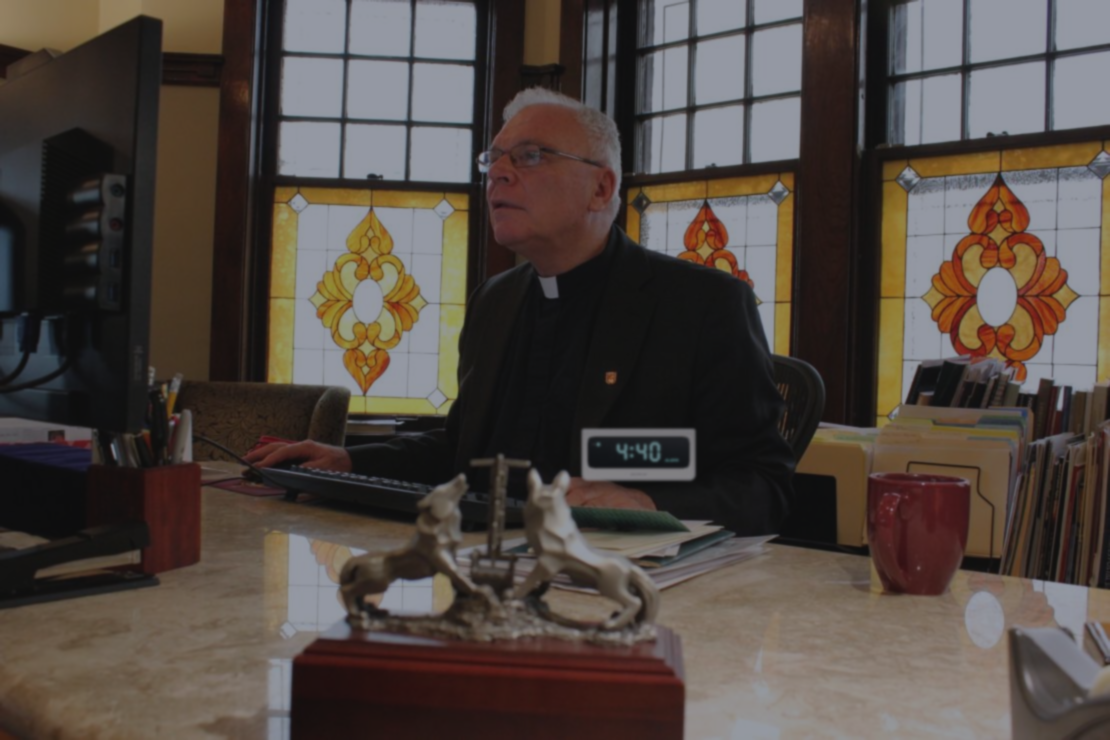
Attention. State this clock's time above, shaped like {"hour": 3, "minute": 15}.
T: {"hour": 4, "minute": 40}
